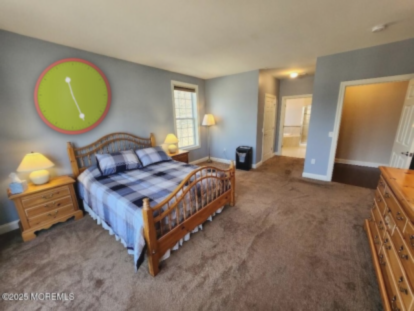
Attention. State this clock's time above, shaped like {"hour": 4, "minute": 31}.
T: {"hour": 11, "minute": 26}
